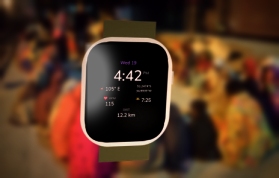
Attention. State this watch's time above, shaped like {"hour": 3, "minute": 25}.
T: {"hour": 4, "minute": 42}
